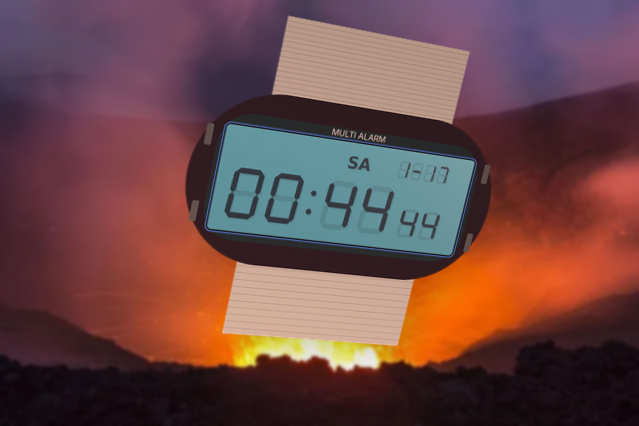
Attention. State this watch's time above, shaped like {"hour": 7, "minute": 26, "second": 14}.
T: {"hour": 0, "minute": 44, "second": 44}
